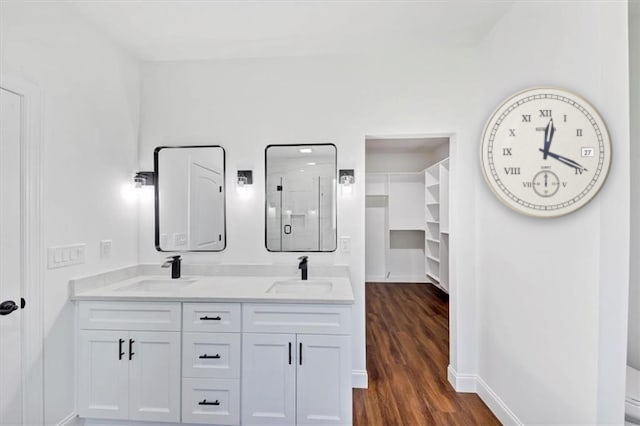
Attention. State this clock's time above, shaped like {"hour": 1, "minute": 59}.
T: {"hour": 12, "minute": 19}
